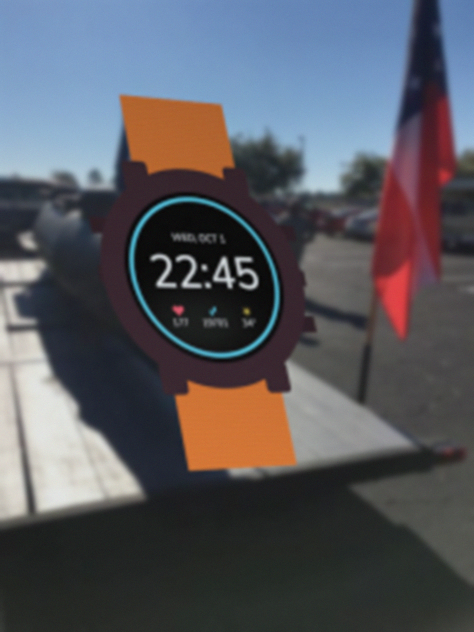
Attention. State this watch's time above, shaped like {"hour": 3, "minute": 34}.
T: {"hour": 22, "minute": 45}
